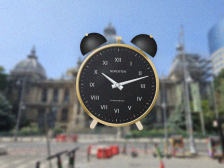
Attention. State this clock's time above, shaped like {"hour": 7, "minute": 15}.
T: {"hour": 10, "minute": 12}
